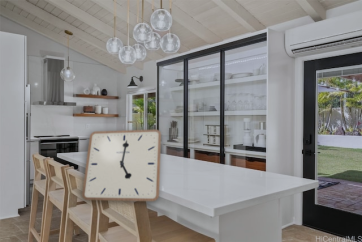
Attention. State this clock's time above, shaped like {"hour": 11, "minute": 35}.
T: {"hour": 5, "minute": 1}
